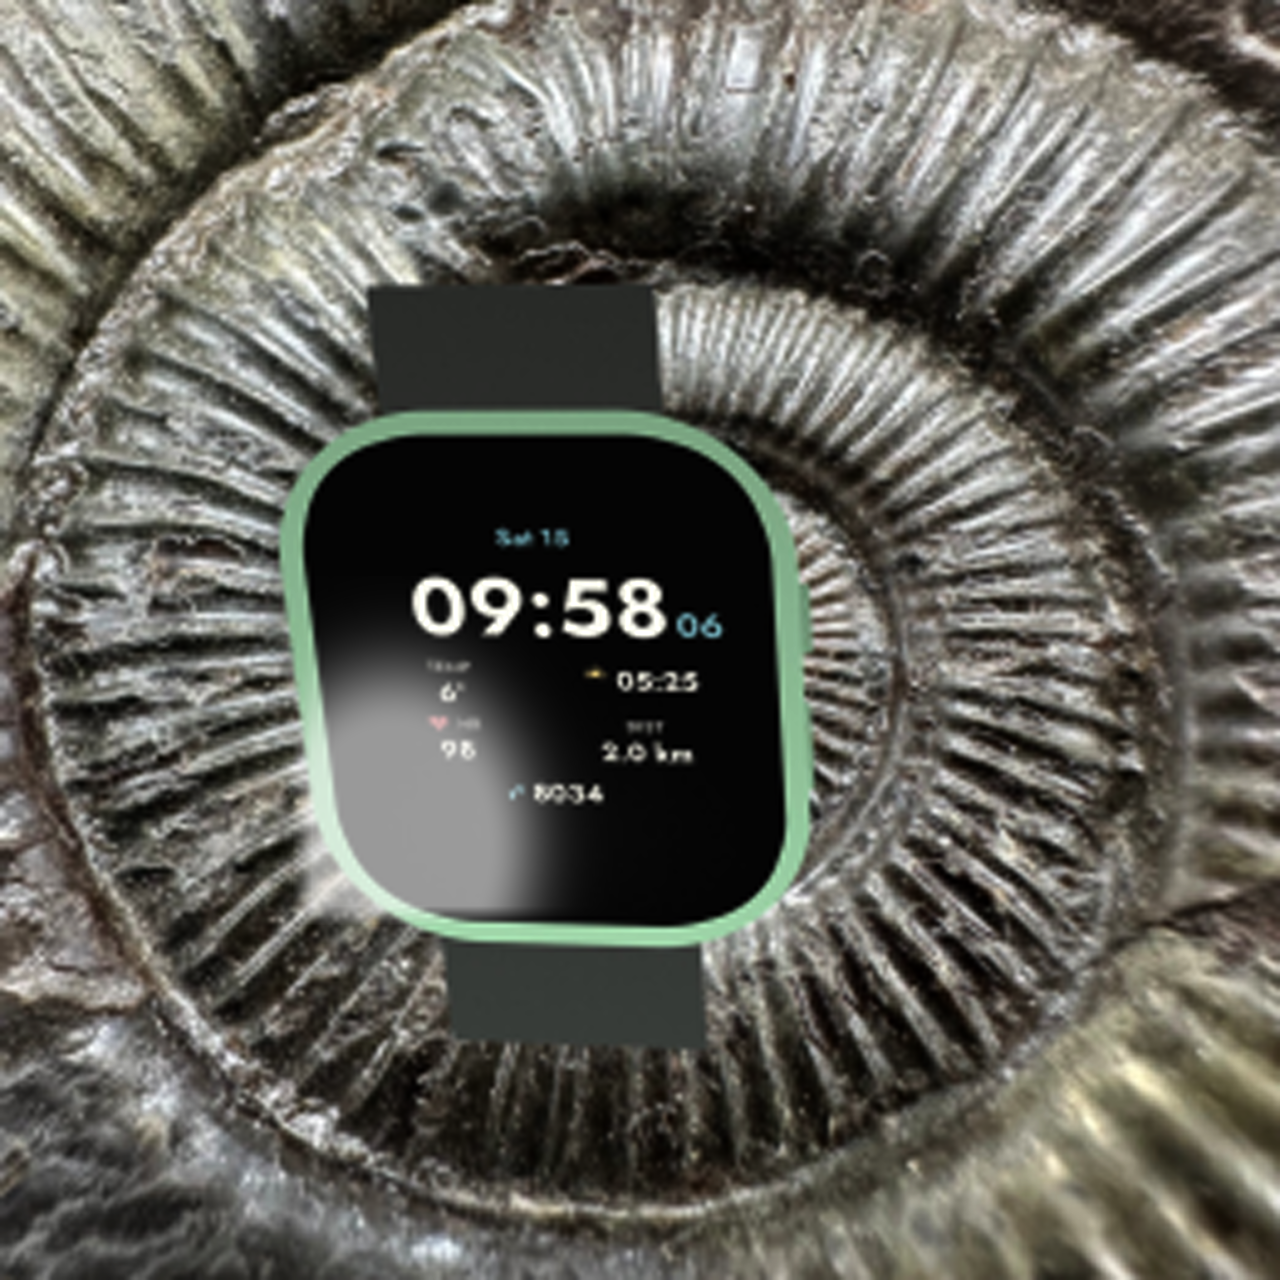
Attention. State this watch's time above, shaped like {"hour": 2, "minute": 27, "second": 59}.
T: {"hour": 9, "minute": 58, "second": 6}
